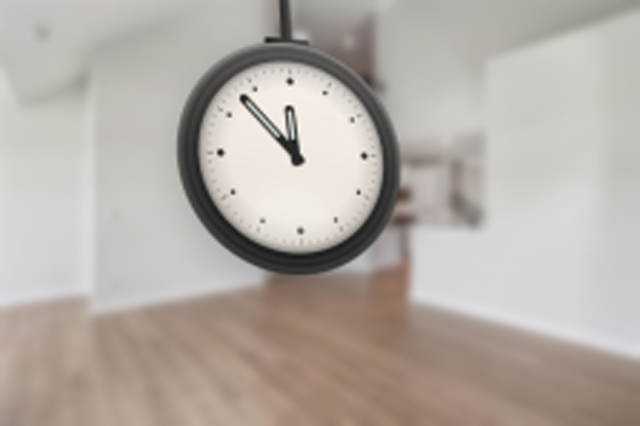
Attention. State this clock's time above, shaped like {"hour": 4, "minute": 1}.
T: {"hour": 11, "minute": 53}
